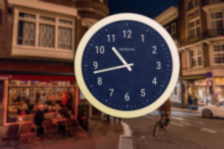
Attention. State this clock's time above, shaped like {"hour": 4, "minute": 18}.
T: {"hour": 10, "minute": 43}
